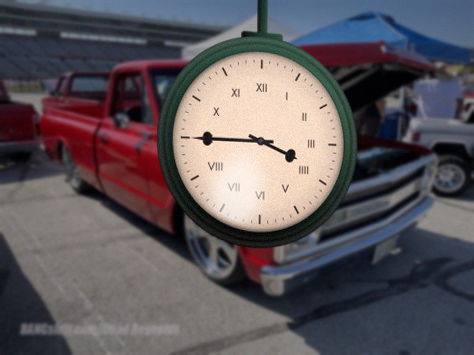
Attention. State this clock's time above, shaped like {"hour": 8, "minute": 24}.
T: {"hour": 3, "minute": 45}
